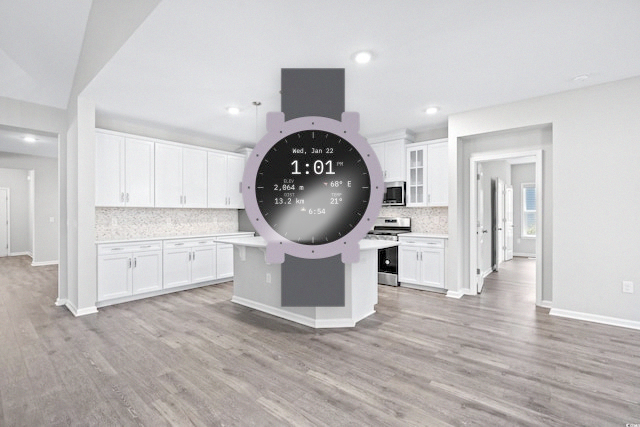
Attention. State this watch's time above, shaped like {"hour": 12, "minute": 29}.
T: {"hour": 1, "minute": 1}
